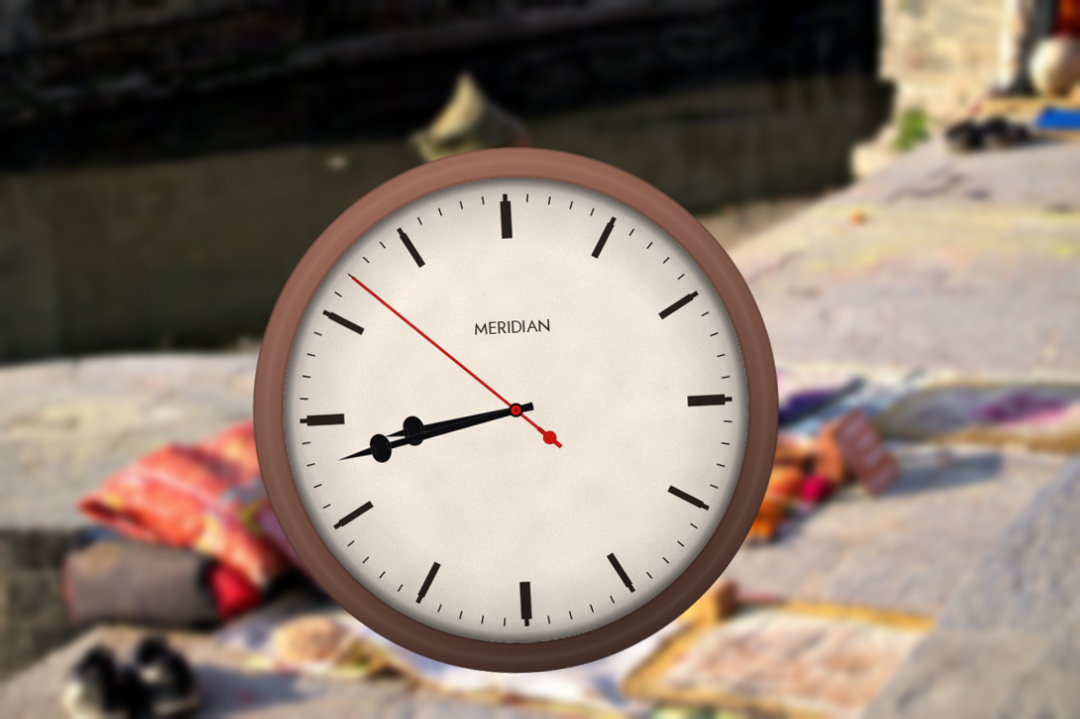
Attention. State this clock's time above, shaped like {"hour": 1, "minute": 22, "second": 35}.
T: {"hour": 8, "minute": 42, "second": 52}
